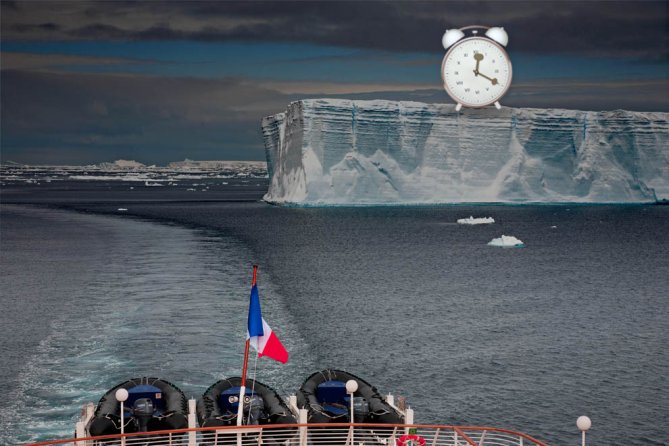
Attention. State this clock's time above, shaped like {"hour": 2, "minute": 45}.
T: {"hour": 12, "minute": 20}
